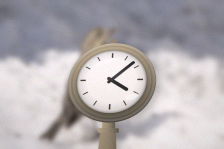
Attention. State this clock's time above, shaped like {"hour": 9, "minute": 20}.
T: {"hour": 4, "minute": 8}
